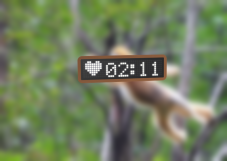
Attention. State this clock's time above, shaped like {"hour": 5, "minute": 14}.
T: {"hour": 2, "minute": 11}
